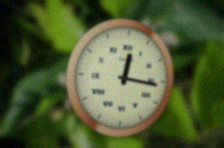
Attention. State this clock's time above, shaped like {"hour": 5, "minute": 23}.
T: {"hour": 12, "minute": 16}
